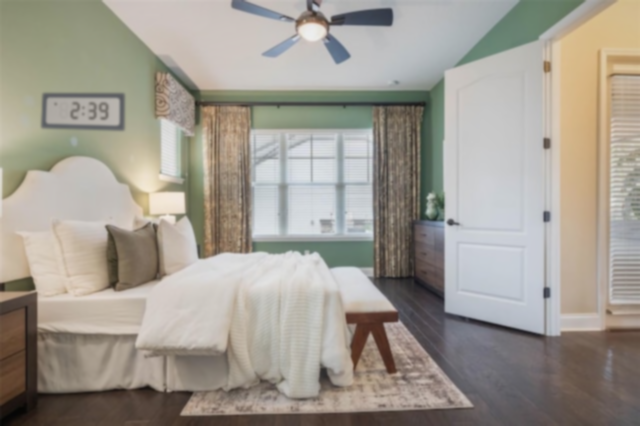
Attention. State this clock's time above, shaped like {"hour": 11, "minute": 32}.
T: {"hour": 2, "minute": 39}
